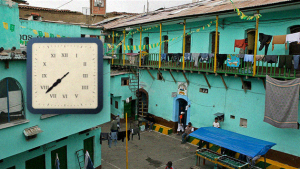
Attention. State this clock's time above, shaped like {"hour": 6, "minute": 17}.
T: {"hour": 7, "minute": 38}
